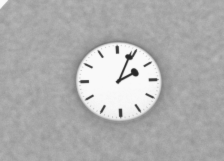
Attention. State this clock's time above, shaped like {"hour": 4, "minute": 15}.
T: {"hour": 2, "minute": 4}
